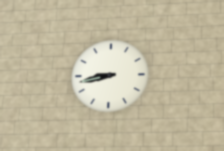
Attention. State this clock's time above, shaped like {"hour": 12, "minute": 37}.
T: {"hour": 8, "minute": 43}
